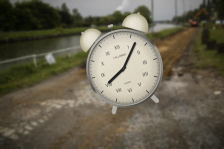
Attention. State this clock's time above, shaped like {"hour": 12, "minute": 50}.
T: {"hour": 8, "minute": 7}
